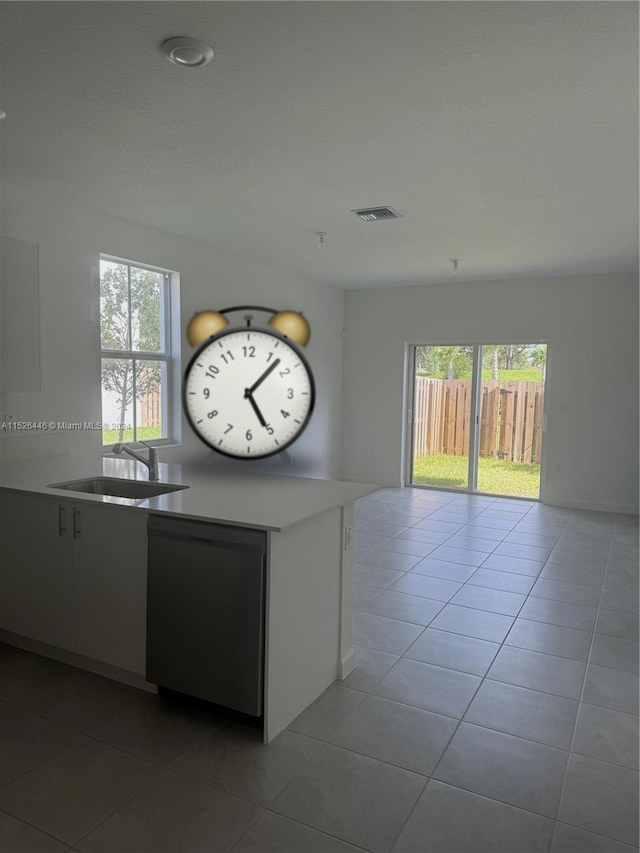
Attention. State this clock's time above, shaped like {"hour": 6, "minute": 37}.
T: {"hour": 5, "minute": 7}
